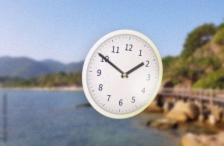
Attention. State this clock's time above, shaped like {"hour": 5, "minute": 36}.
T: {"hour": 1, "minute": 50}
